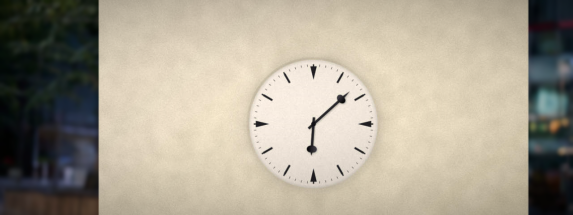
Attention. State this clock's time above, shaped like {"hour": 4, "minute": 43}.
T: {"hour": 6, "minute": 8}
